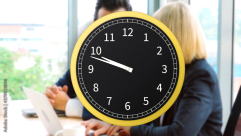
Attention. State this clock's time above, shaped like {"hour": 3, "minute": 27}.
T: {"hour": 9, "minute": 48}
